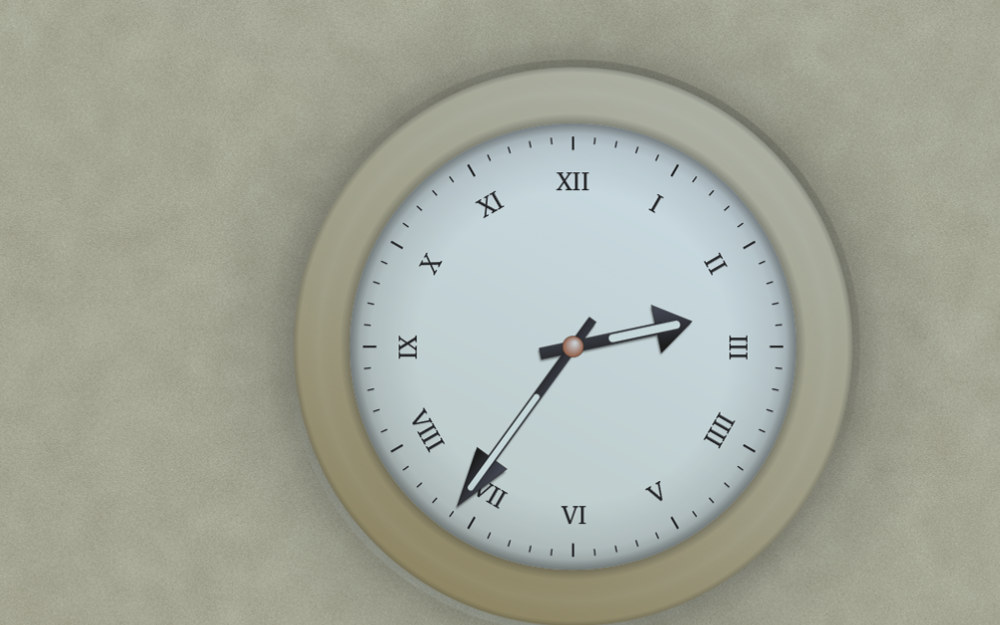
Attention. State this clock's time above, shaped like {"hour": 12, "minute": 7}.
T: {"hour": 2, "minute": 36}
